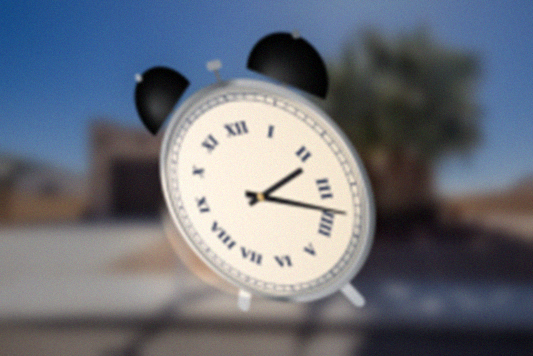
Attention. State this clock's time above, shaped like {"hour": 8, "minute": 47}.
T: {"hour": 2, "minute": 18}
